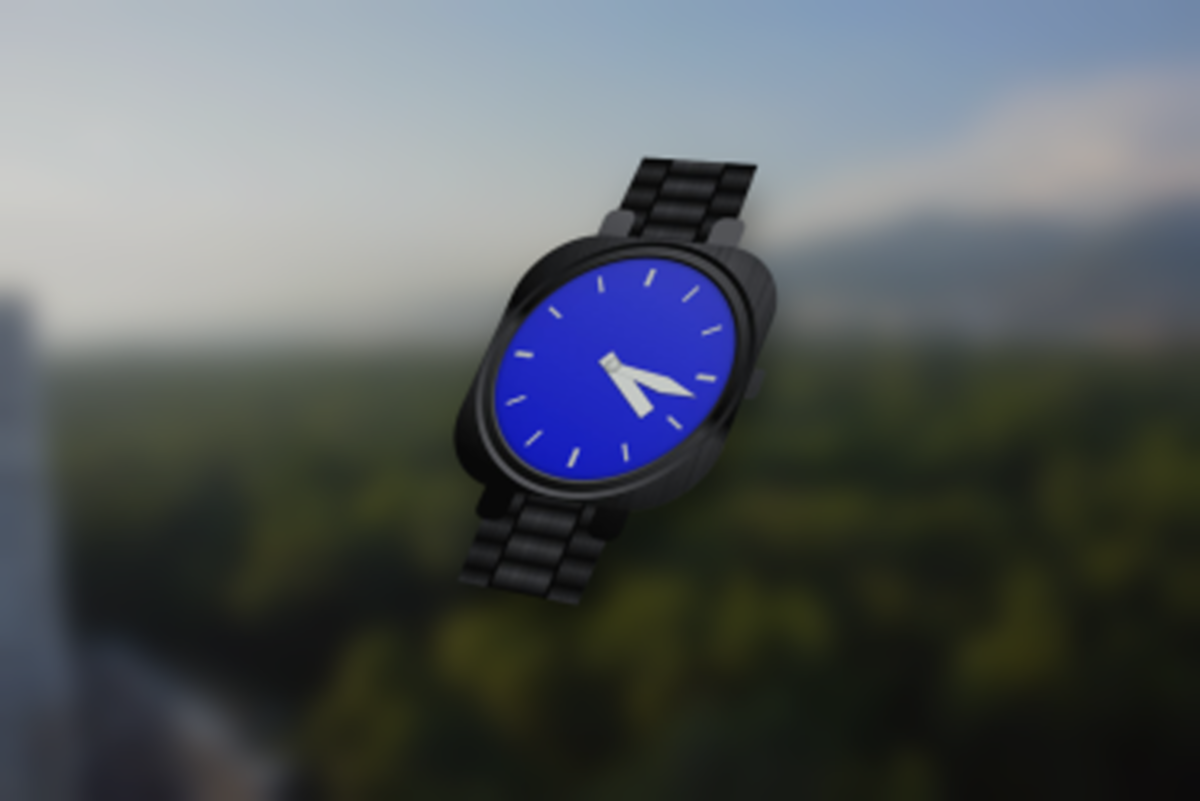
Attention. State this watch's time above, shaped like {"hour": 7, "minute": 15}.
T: {"hour": 4, "minute": 17}
